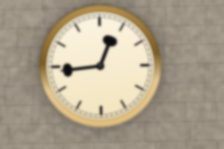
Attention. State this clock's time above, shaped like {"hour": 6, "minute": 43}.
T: {"hour": 12, "minute": 44}
